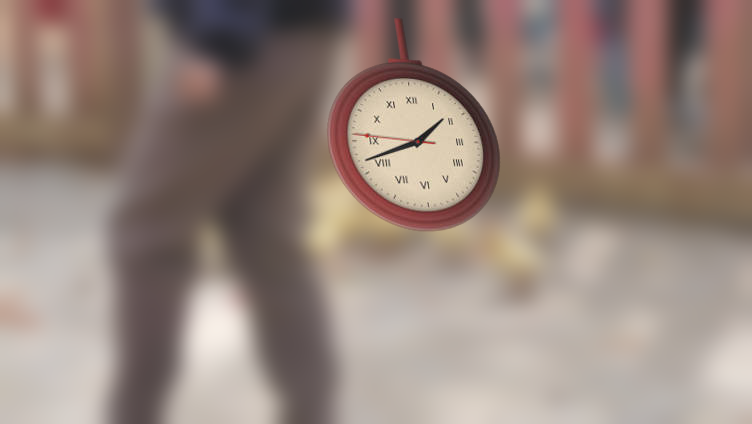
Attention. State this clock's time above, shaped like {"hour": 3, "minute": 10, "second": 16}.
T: {"hour": 1, "minute": 41, "second": 46}
